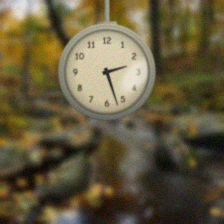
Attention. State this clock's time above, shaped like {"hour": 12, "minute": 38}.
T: {"hour": 2, "minute": 27}
